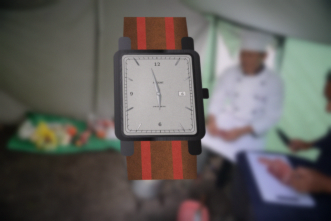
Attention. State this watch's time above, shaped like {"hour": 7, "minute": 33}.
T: {"hour": 5, "minute": 58}
